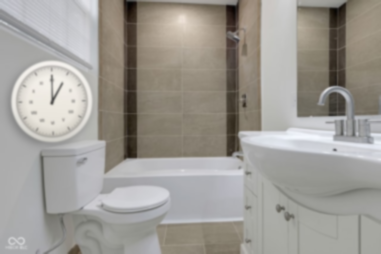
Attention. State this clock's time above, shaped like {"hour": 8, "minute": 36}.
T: {"hour": 1, "minute": 0}
